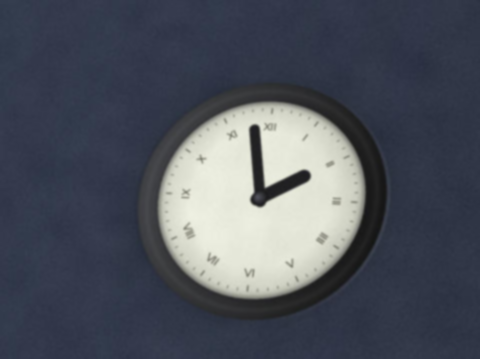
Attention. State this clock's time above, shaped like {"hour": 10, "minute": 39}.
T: {"hour": 1, "minute": 58}
